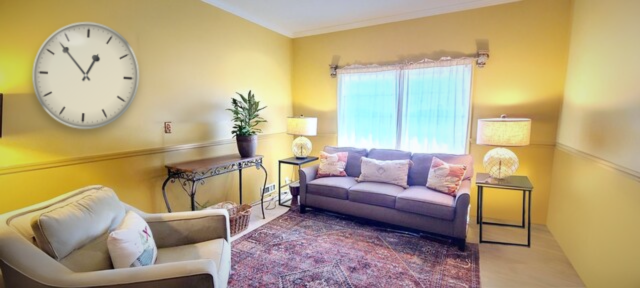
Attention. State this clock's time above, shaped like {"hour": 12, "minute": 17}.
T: {"hour": 12, "minute": 53}
